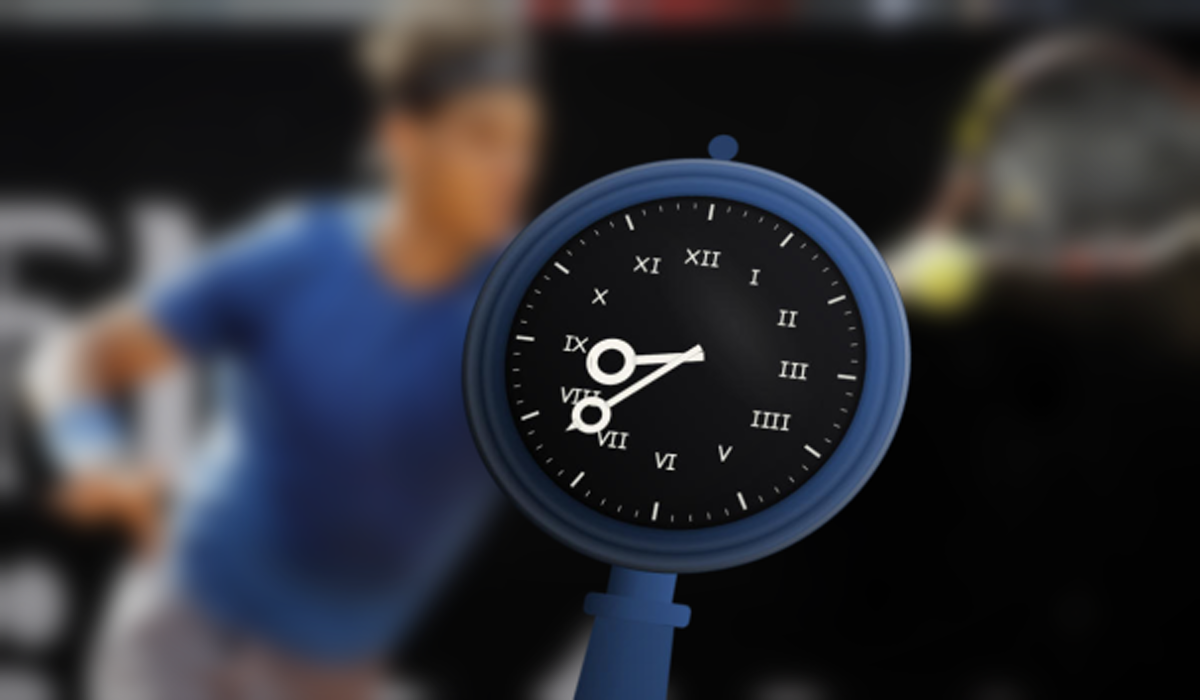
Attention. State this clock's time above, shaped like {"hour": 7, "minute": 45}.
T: {"hour": 8, "minute": 38}
